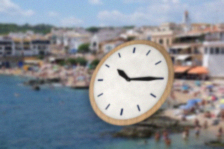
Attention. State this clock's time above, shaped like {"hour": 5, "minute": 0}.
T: {"hour": 10, "minute": 15}
